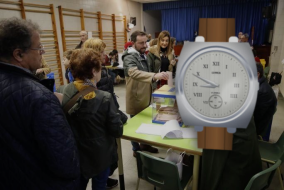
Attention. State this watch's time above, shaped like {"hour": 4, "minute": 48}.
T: {"hour": 8, "minute": 49}
